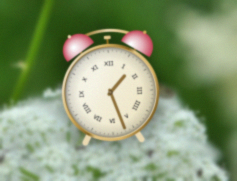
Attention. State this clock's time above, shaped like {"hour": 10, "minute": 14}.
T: {"hour": 1, "minute": 27}
